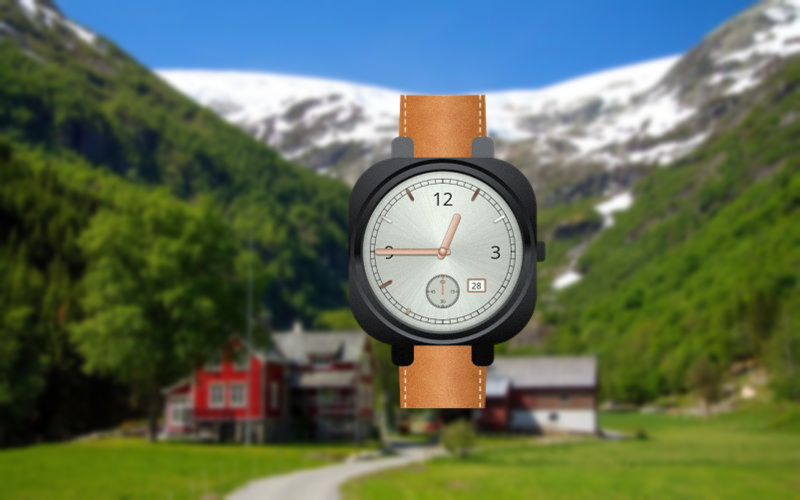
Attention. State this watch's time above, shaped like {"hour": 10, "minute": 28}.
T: {"hour": 12, "minute": 45}
